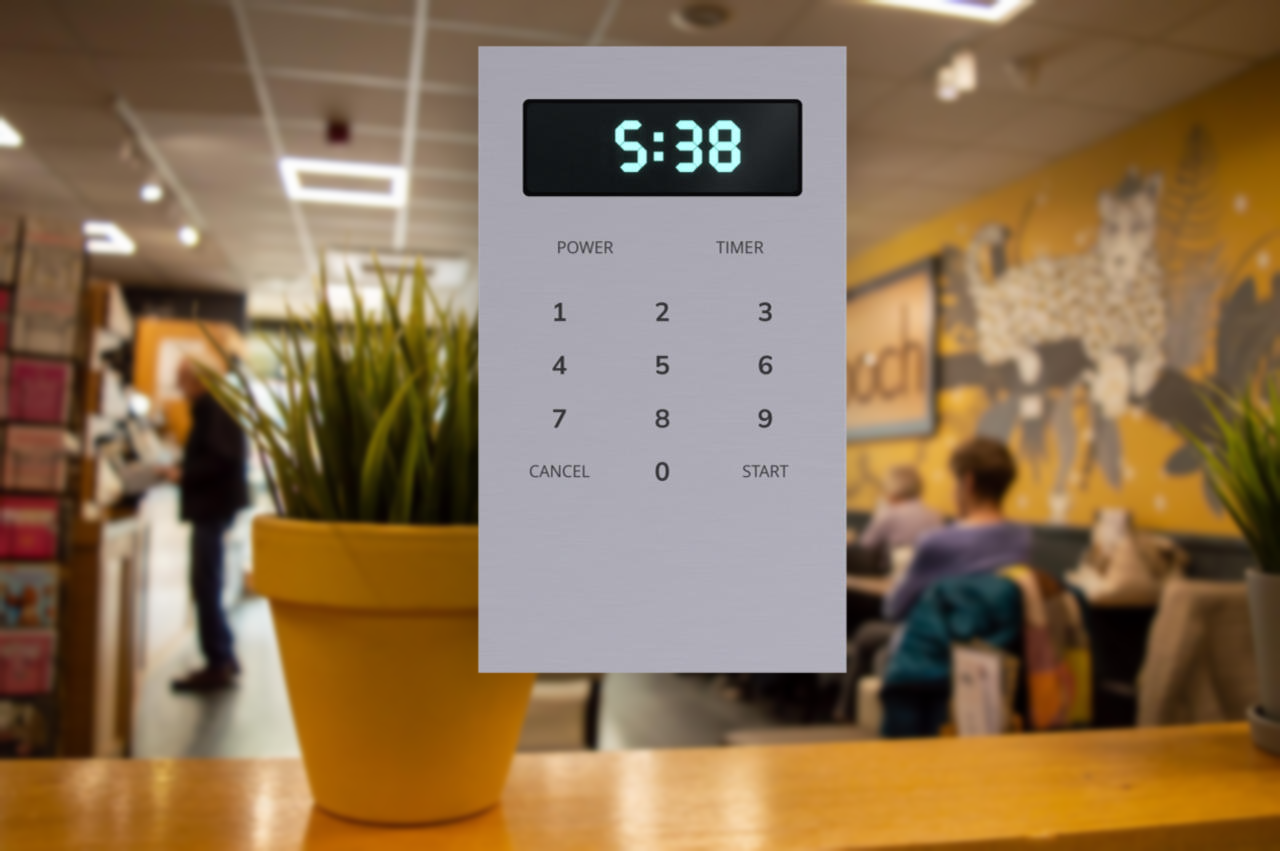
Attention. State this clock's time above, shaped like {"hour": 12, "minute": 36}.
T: {"hour": 5, "minute": 38}
